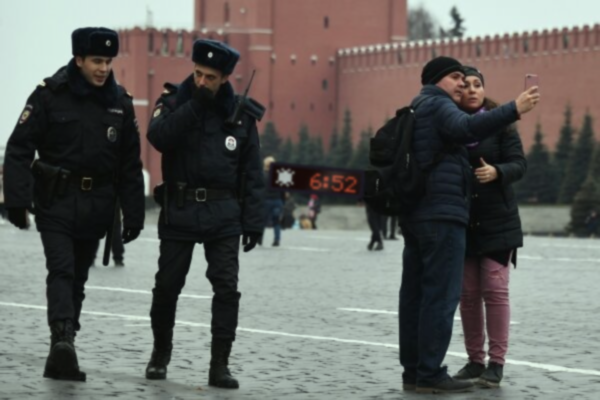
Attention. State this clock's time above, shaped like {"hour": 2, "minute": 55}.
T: {"hour": 6, "minute": 52}
